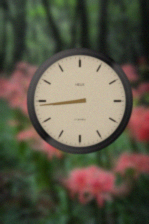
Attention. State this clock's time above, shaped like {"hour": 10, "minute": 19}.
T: {"hour": 8, "minute": 44}
